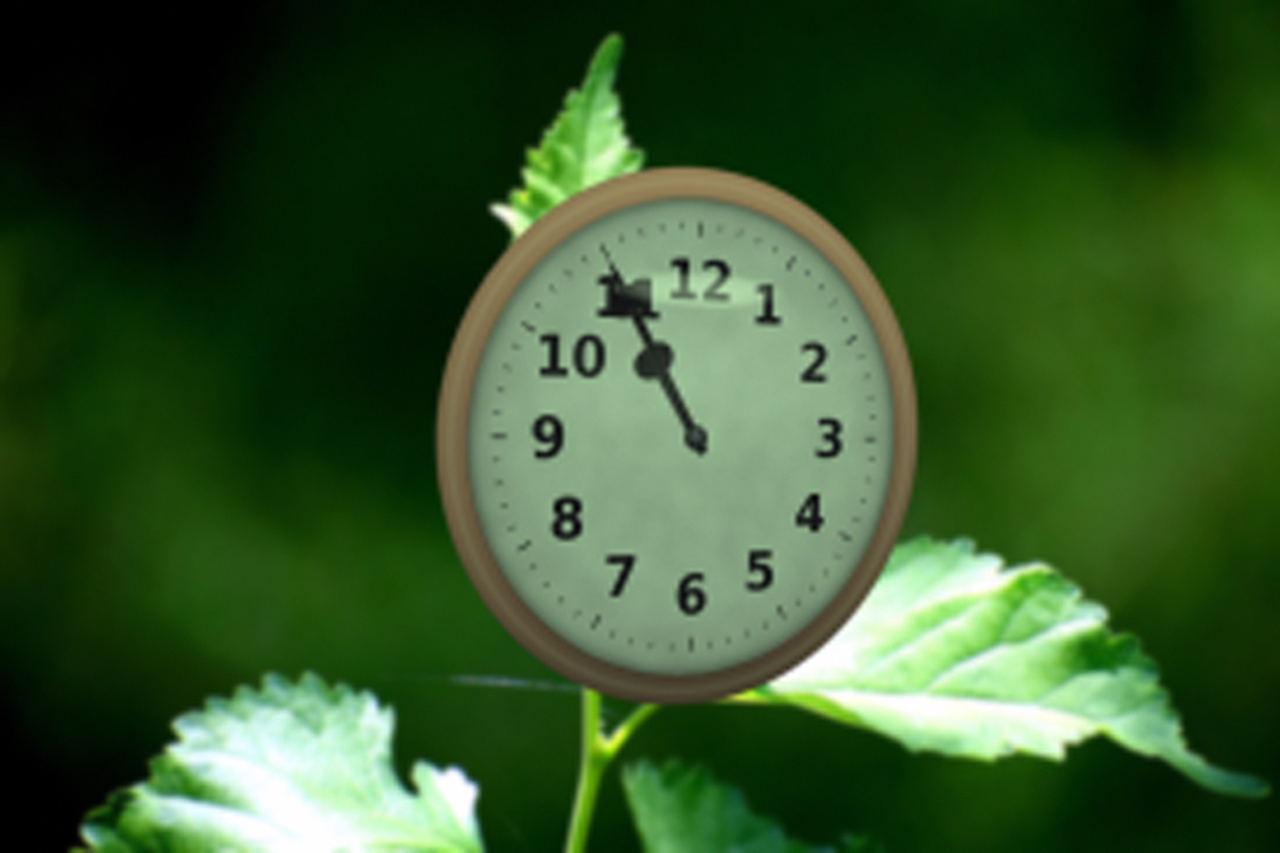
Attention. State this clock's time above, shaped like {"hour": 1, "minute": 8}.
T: {"hour": 10, "minute": 55}
